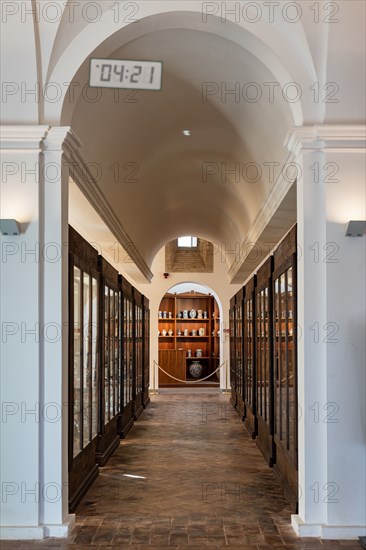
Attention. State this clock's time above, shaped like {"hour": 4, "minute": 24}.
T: {"hour": 4, "minute": 21}
